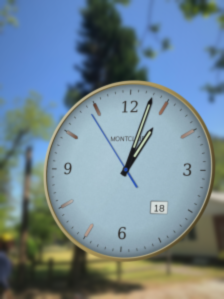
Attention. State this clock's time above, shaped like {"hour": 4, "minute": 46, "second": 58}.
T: {"hour": 1, "minute": 2, "second": 54}
